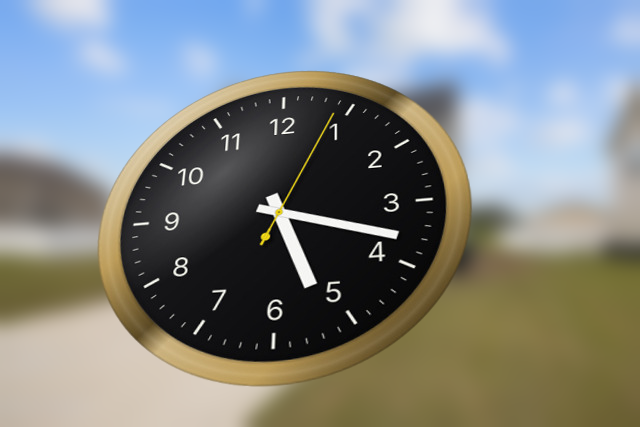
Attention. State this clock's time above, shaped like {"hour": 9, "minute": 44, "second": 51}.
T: {"hour": 5, "minute": 18, "second": 4}
